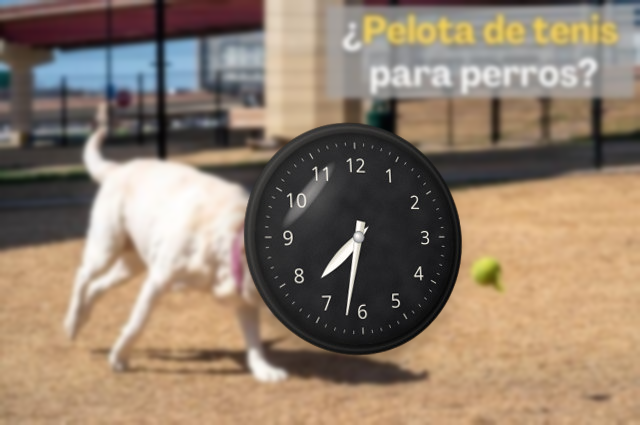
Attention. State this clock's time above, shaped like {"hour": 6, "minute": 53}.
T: {"hour": 7, "minute": 32}
